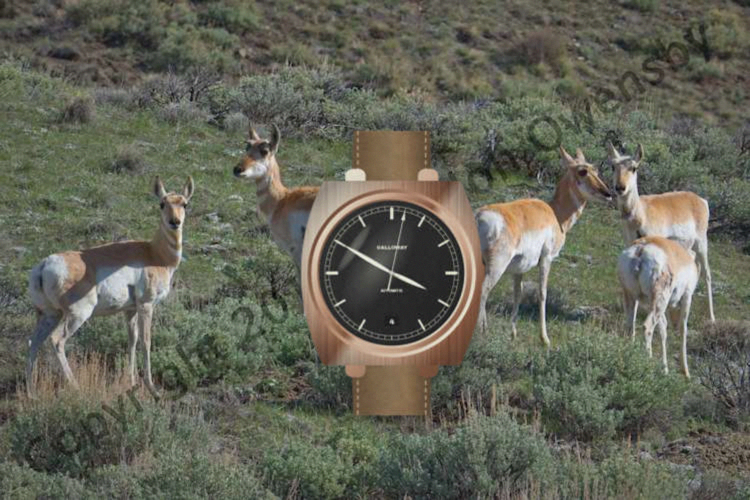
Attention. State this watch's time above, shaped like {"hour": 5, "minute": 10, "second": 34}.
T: {"hour": 3, "minute": 50, "second": 2}
